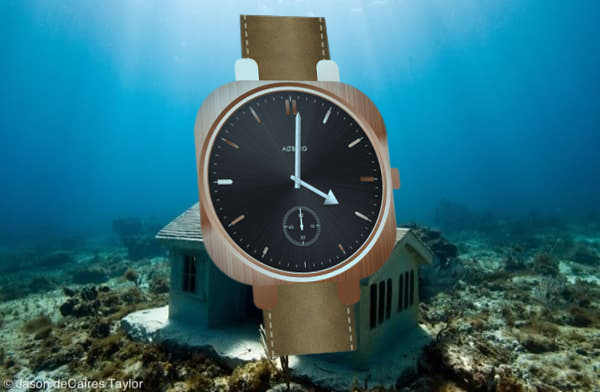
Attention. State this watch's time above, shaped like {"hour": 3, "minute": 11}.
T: {"hour": 4, "minute": 1}
